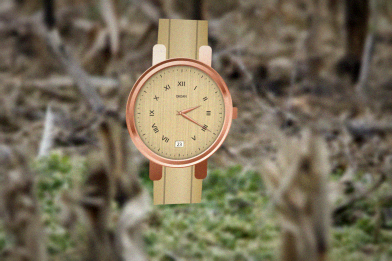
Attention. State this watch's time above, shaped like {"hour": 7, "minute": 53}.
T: {"hour": 2, "minute": 20}
